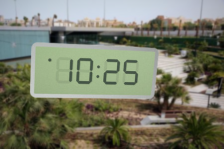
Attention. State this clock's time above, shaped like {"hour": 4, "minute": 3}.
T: {"hour": 10, "minute": 25}
